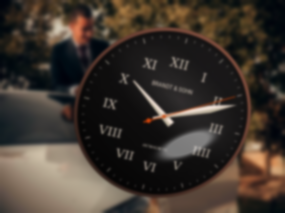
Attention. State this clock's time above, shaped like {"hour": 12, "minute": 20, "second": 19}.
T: {"hour": 10, "minute": 11, "second": 10}
